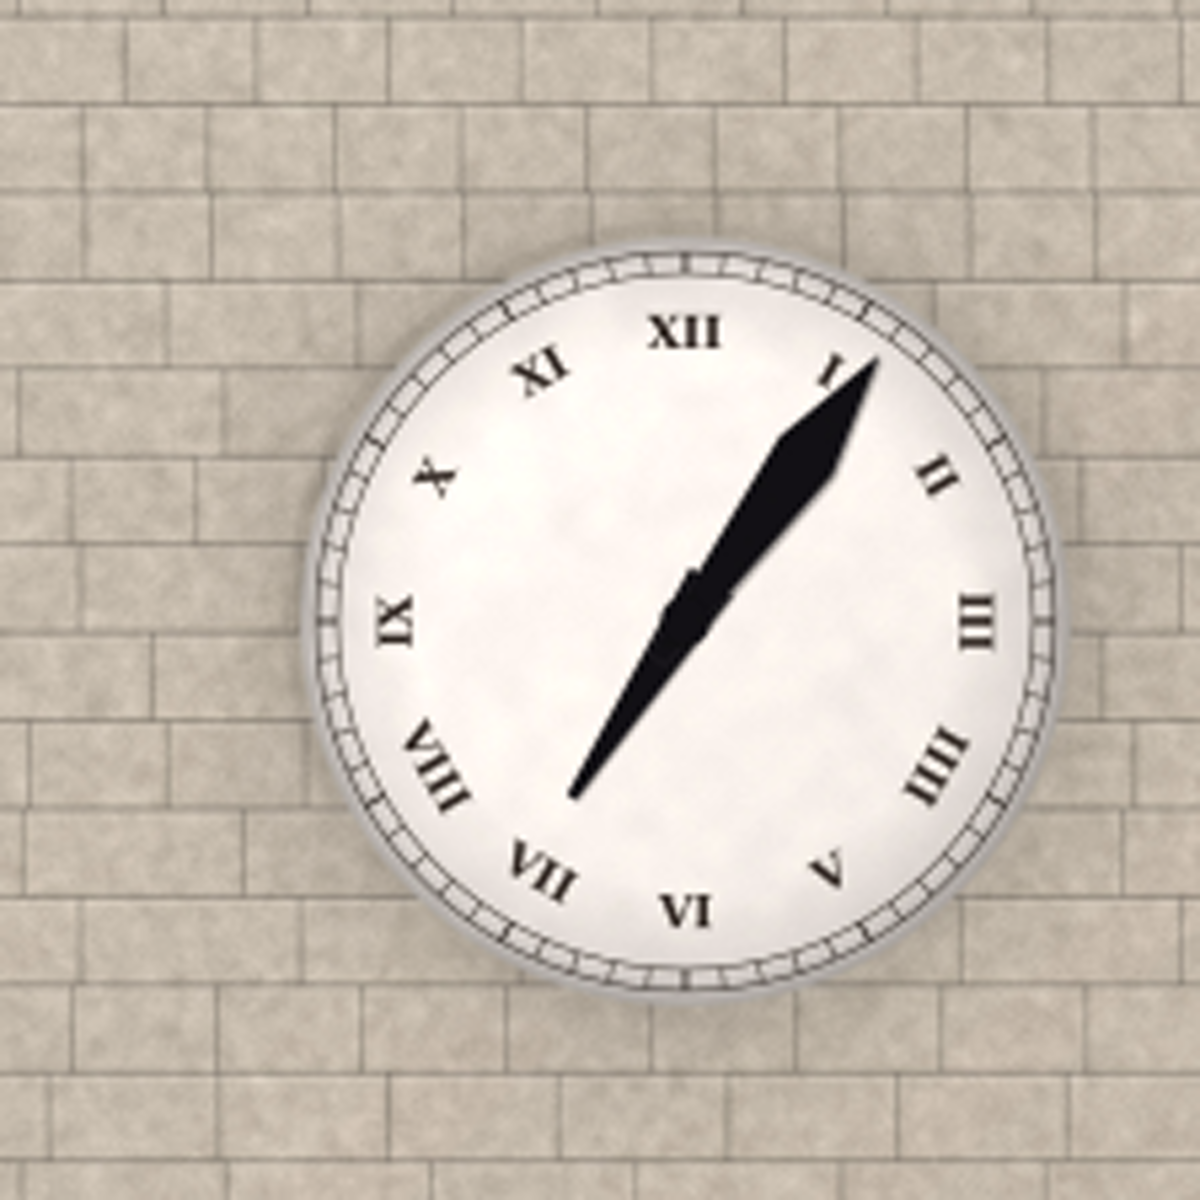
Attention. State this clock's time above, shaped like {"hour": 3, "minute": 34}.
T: {"hour": 7, "minute": 6}
